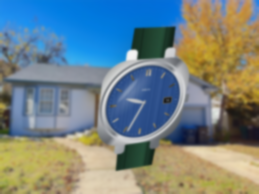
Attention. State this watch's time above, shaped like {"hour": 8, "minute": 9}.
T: {"hour": 9, "minute": 34}
